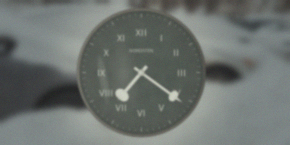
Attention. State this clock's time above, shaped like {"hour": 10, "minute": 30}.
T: {"hour": 7, "minute": 21}
